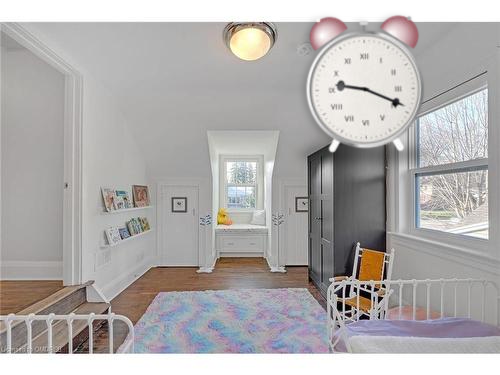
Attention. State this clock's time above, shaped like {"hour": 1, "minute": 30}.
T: {"hour": 9, "minute": 19}
